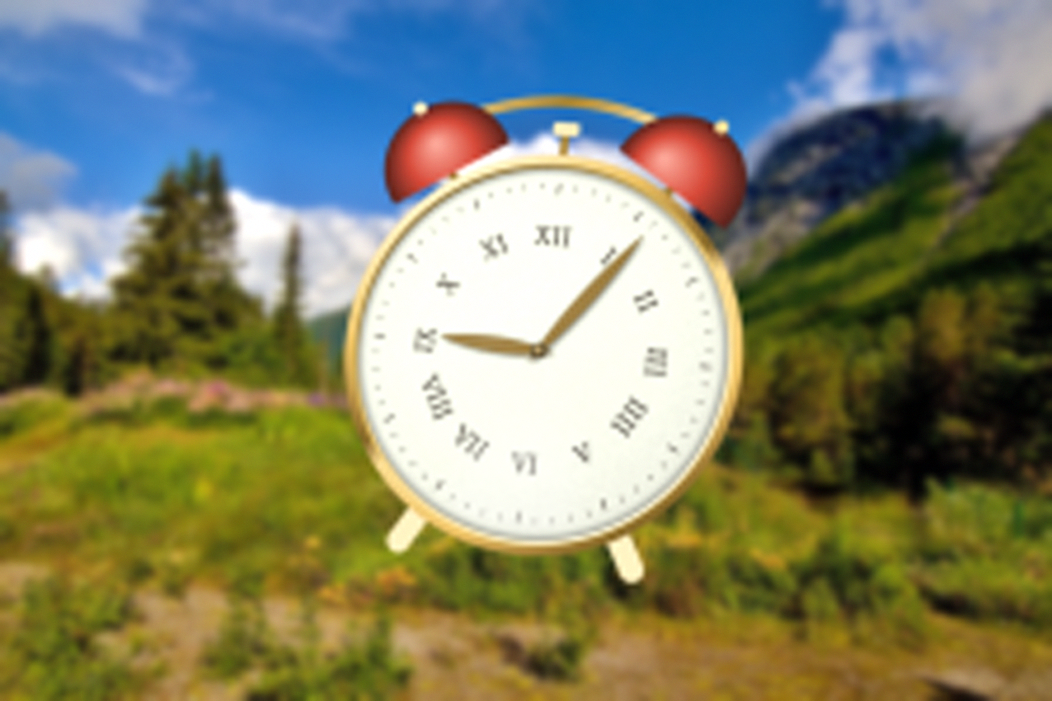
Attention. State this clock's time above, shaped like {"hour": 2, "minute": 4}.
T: {"hour": 9, "minute": 6}
